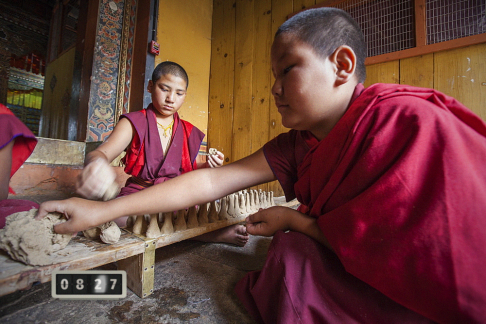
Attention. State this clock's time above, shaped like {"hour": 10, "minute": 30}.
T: {"hour": 8, "minute": 27}
